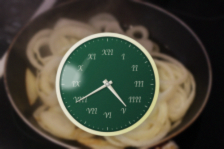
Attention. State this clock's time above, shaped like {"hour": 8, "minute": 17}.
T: {"hour": 4, "minute": 40}
